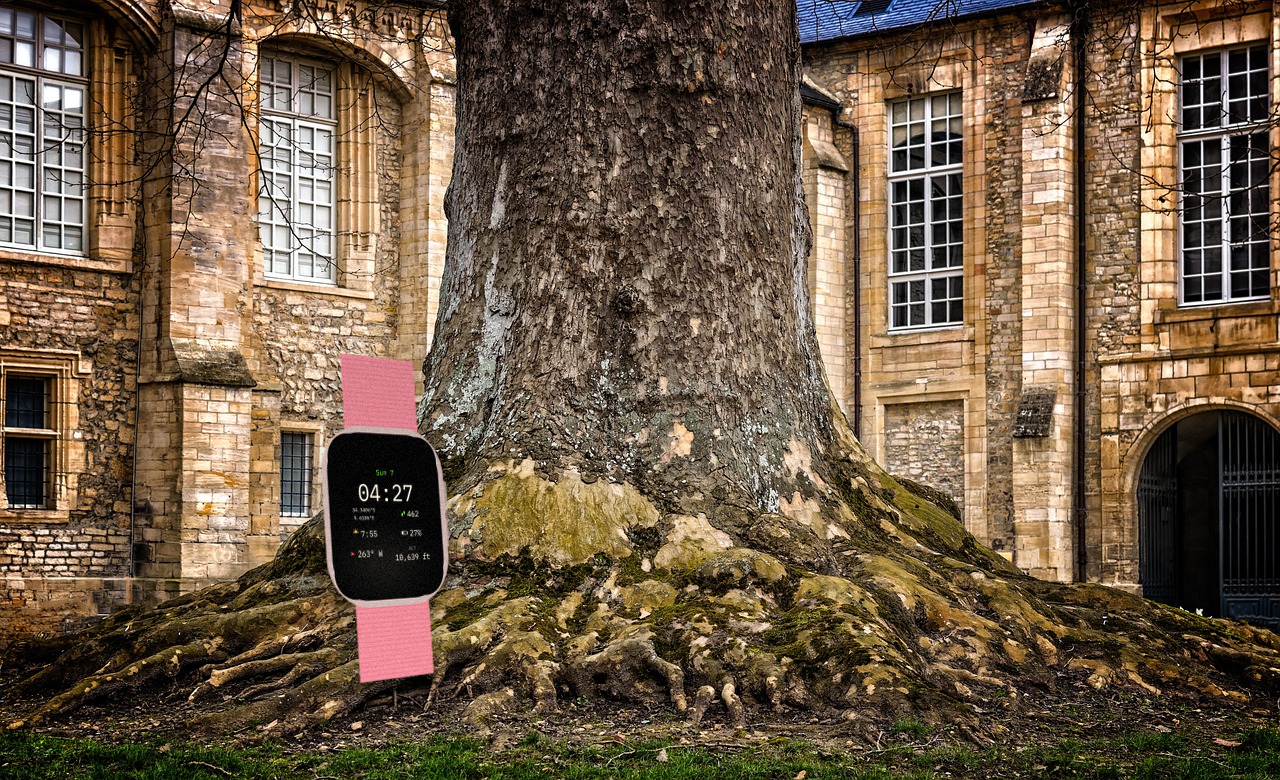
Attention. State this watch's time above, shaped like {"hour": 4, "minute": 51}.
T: {"hour": 4, "minute": 27}
